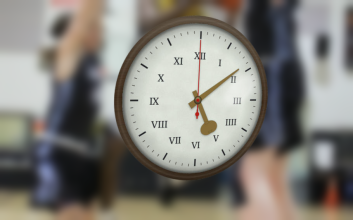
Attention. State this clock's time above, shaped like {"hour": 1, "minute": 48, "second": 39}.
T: {"hour": 5, "minute": 9, "second": 0}
